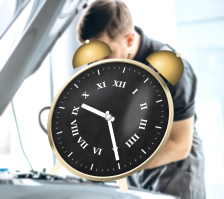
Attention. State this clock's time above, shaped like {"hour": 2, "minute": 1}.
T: {"hour": 9, "minute": 25}
